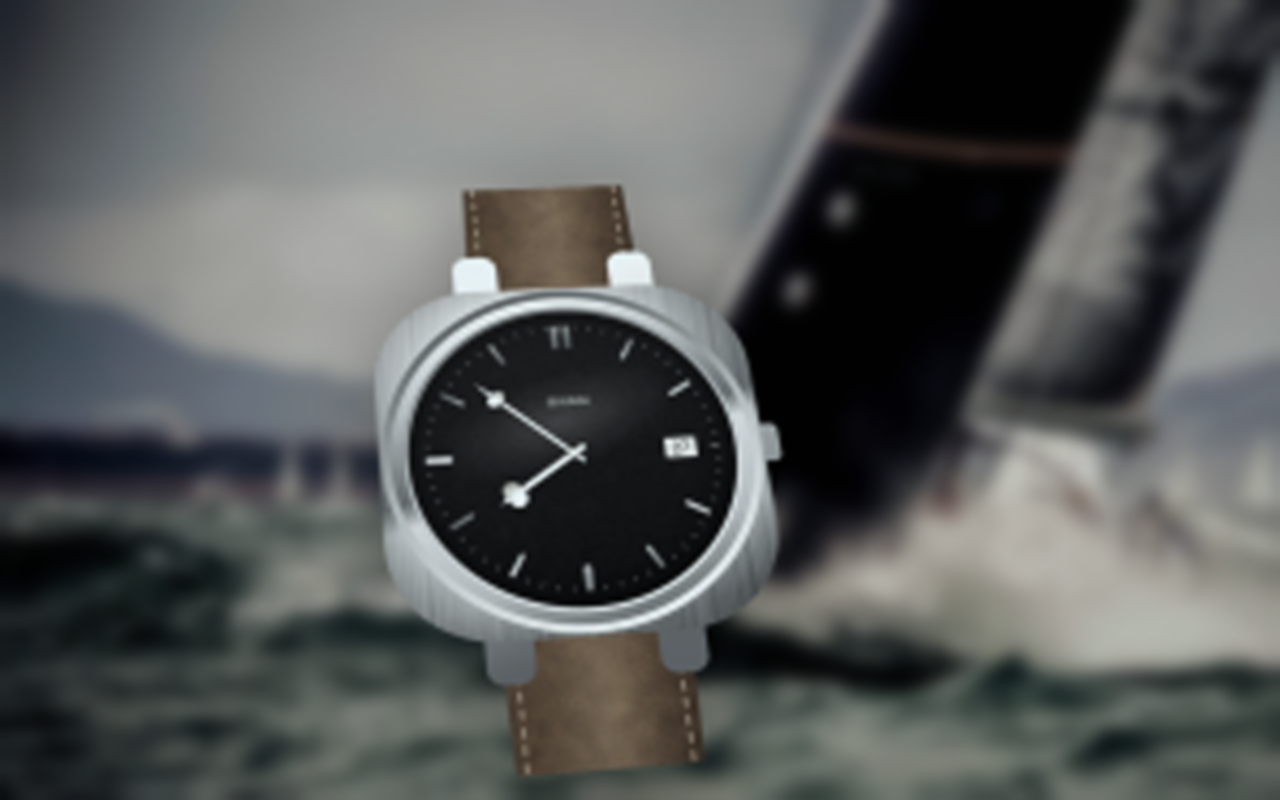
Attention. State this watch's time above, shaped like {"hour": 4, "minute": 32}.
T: {"hour": 7, "minute": 52}
